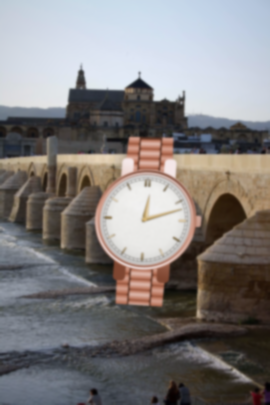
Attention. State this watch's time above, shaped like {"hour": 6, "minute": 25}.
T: {"hour": 12, "minute": 12}
